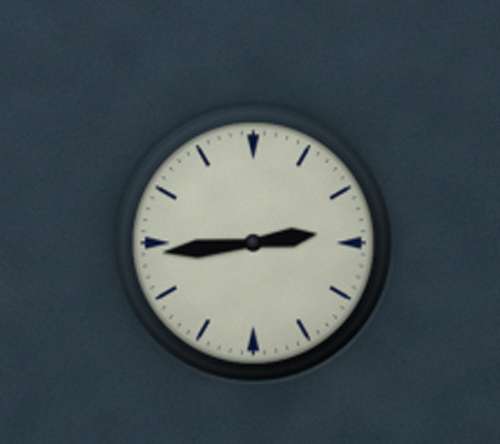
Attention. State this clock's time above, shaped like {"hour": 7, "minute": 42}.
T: {"hour": 2, "minute": 44}
